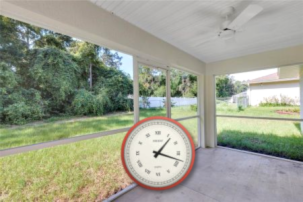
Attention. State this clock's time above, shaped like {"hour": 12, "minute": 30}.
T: {"hour": 1, "minute": 18}
